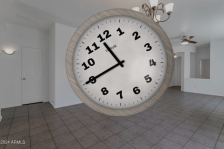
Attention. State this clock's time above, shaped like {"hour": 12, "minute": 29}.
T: {"hour": 11, "minute": 45}
